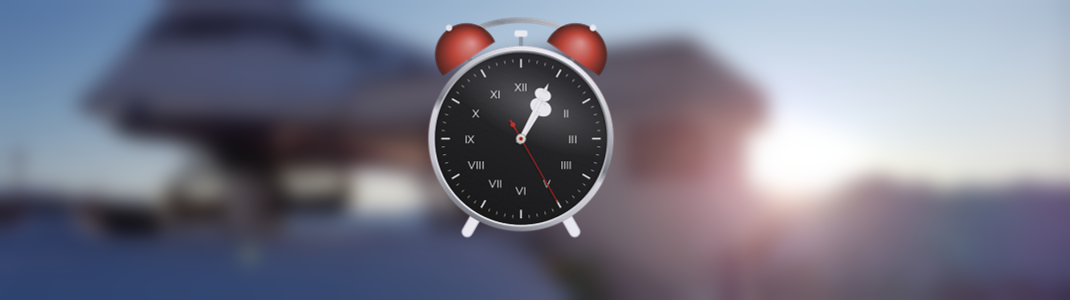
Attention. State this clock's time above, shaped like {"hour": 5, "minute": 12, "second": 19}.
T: {"hour": 1, "minute": 4, "second": 25}
